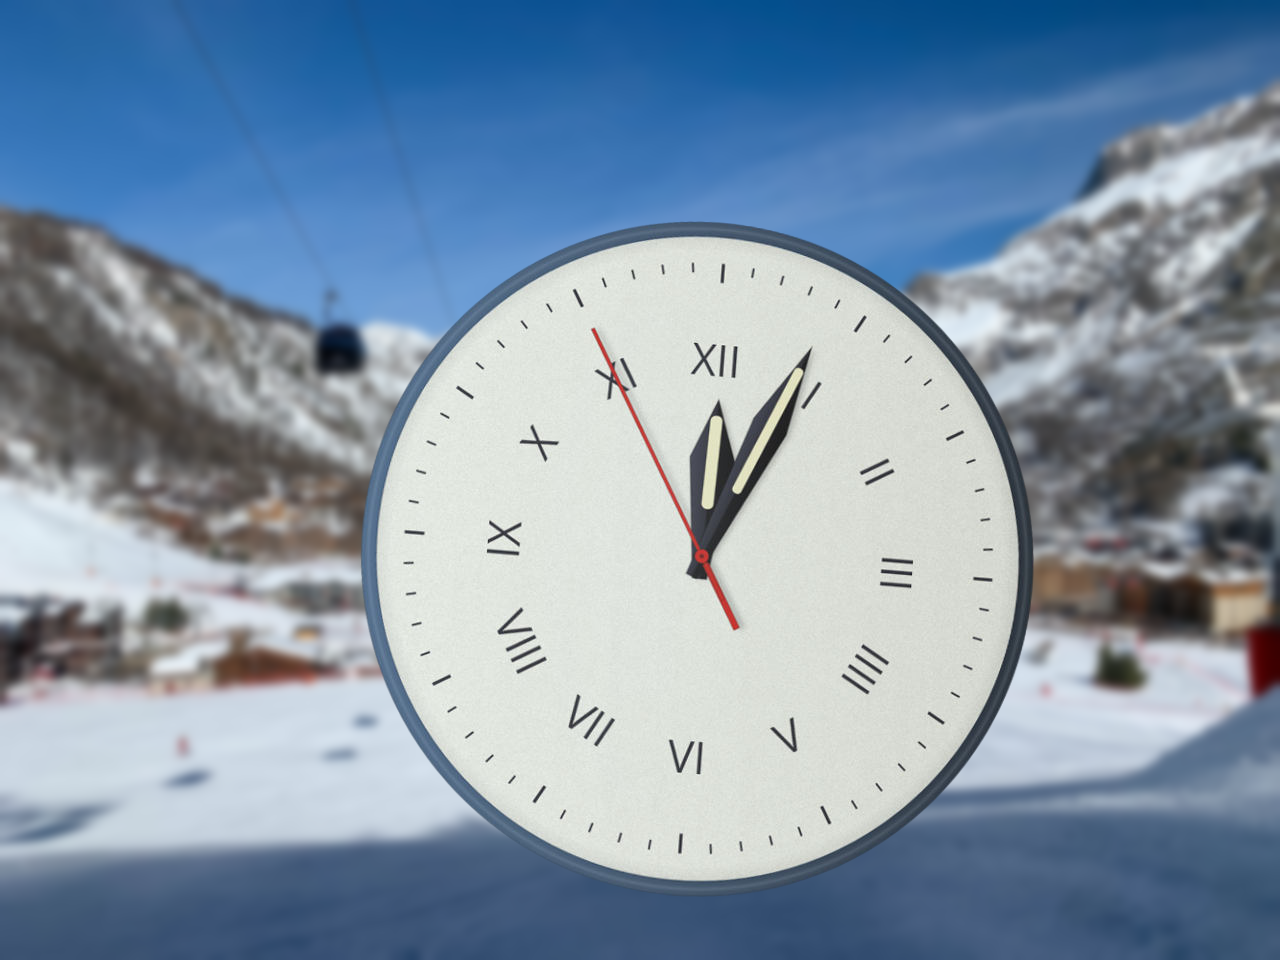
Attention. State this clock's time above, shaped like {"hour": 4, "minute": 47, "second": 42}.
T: {"hour": 12, "minute": 3, "second": 55}
